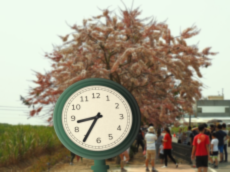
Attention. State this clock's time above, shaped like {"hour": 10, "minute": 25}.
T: {"hour": 8, "minute": 35}
